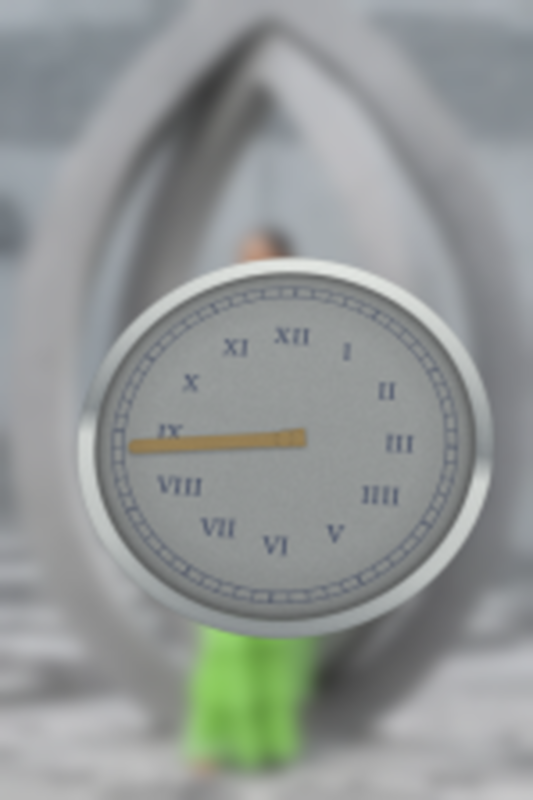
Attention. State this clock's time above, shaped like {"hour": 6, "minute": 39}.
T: {"hour": 8, "minute": 44}
